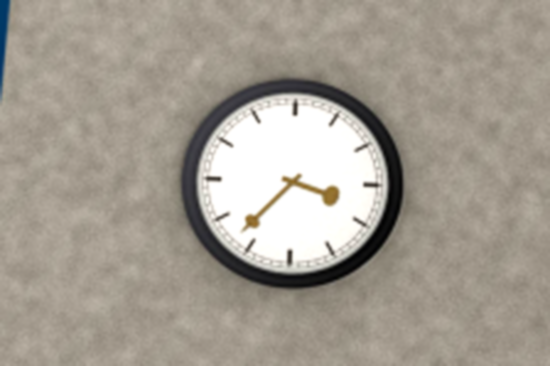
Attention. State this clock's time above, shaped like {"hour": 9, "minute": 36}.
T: {"hour": 3, "minute": 37}
